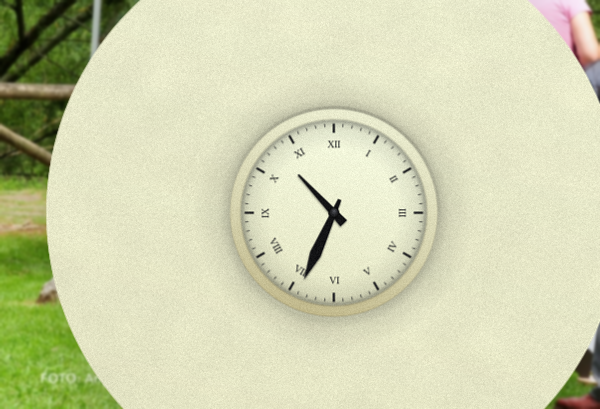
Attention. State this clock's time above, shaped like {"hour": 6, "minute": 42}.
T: {"hour": 10, "minute": 34}
